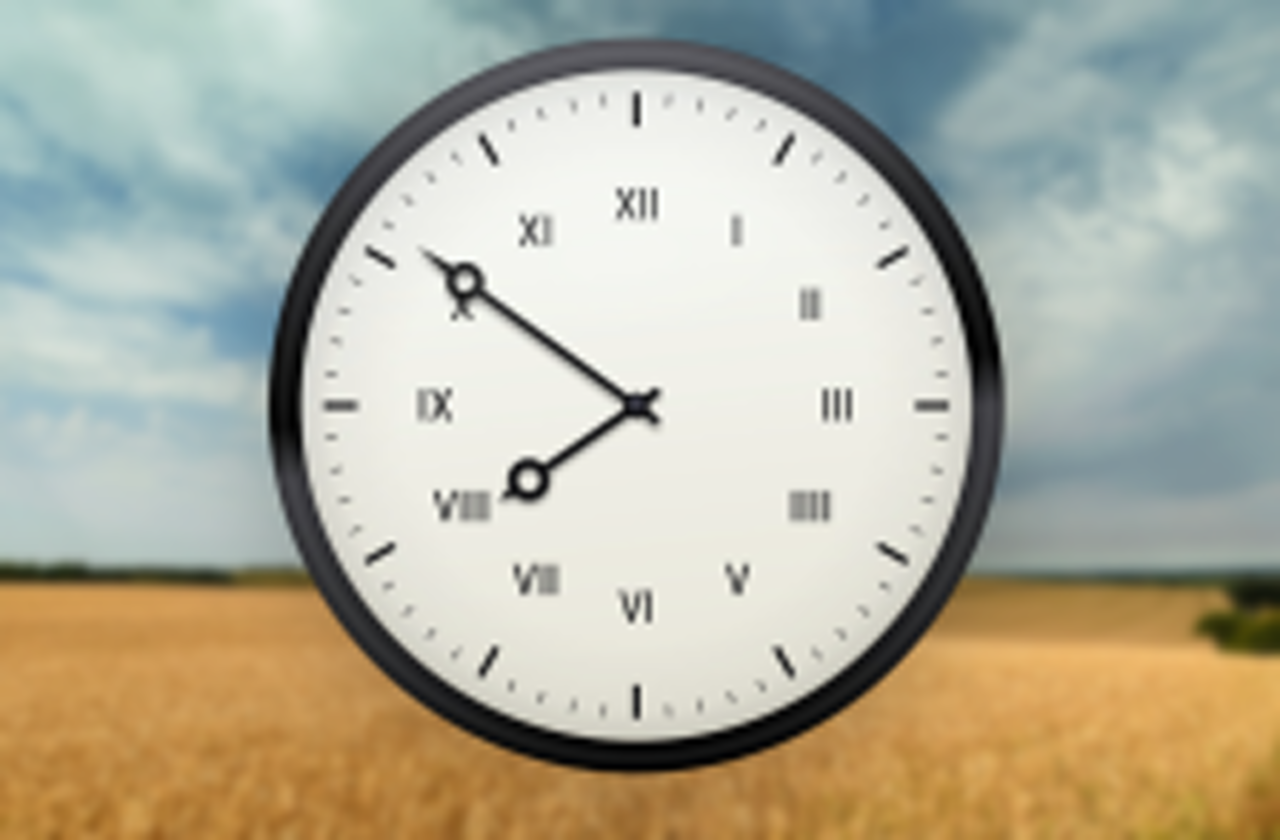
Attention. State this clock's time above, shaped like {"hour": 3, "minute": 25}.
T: {"hour": 7, "minute": 51}
